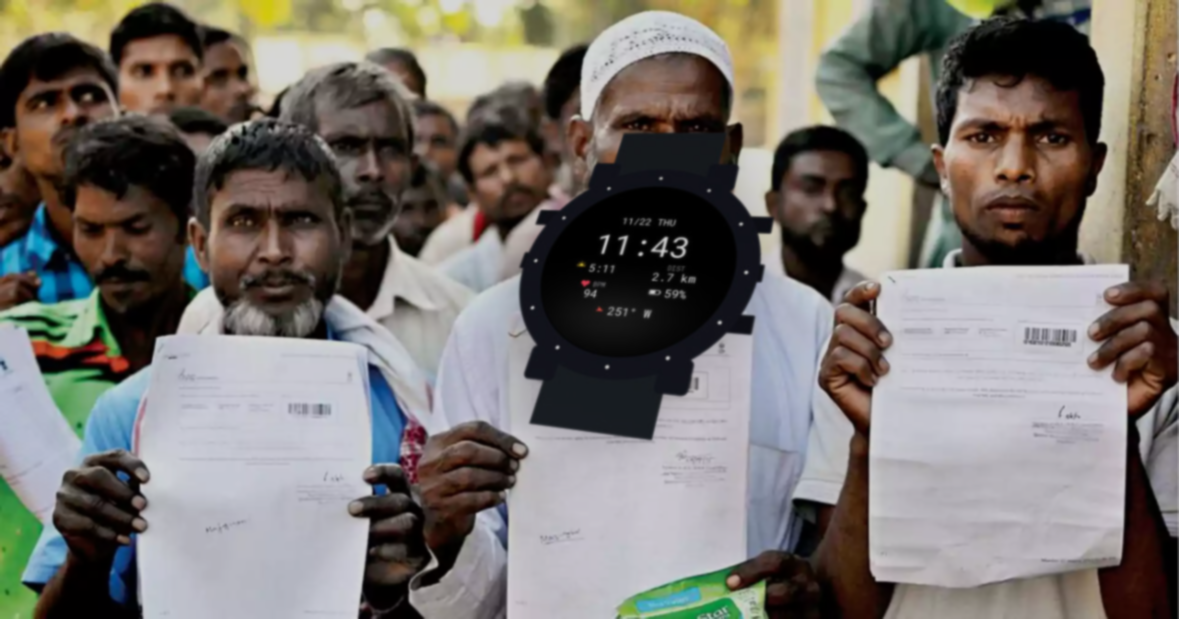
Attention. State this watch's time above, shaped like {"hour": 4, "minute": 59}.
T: {"hour": 11, "minute": 43}
